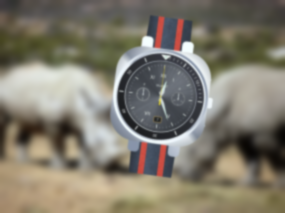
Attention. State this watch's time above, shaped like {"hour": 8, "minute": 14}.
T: {"hour": 12, "minute": 26}
